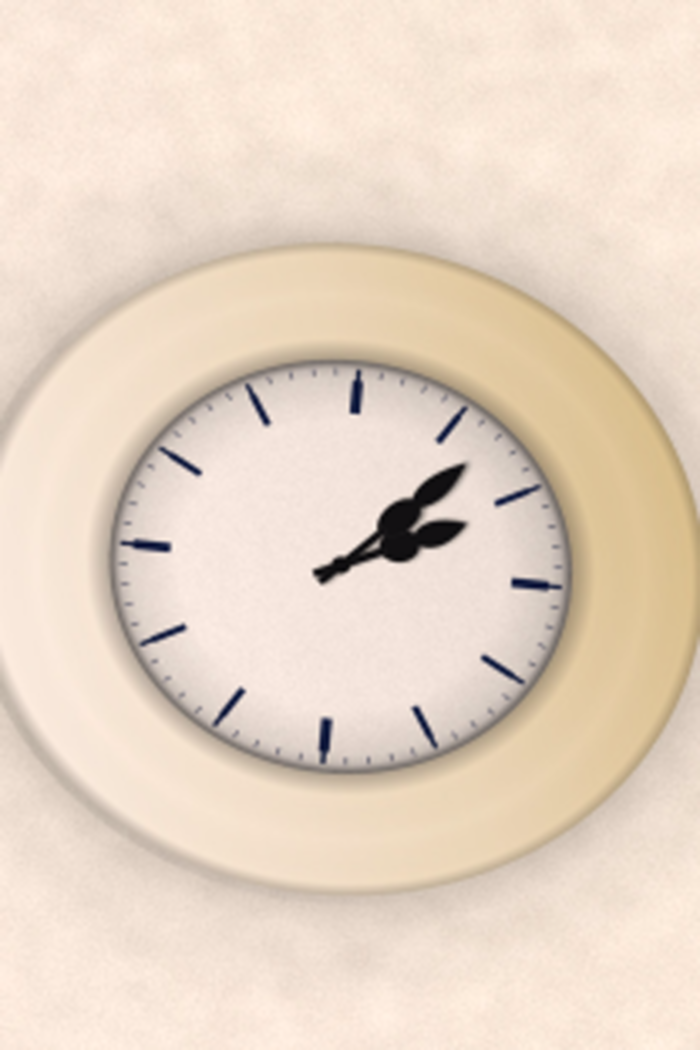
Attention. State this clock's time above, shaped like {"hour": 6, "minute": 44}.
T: {"hour": 2, "minute": 7}
